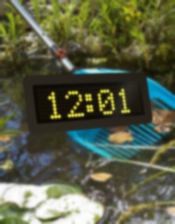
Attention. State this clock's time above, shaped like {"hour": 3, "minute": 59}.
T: {"hour": 12, "minute": 1}
